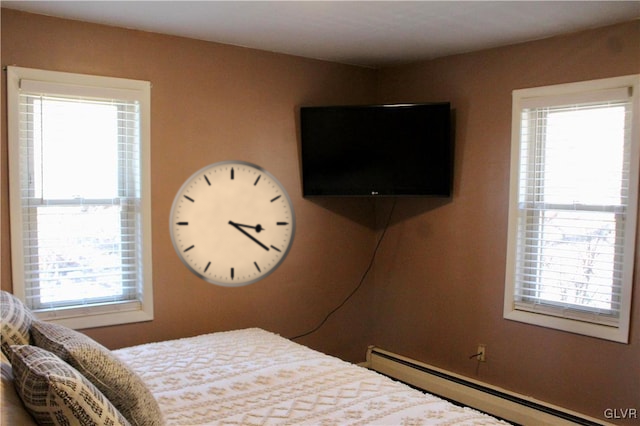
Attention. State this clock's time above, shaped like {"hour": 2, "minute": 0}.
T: {"hour": 3, "minute": 21}
